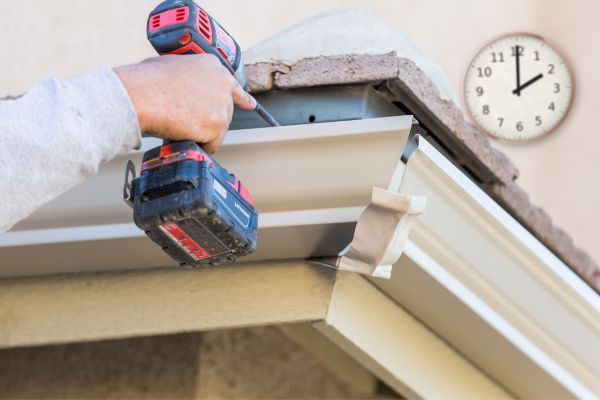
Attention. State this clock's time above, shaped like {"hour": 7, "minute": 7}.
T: {"hour": 2, "minute": 0}
